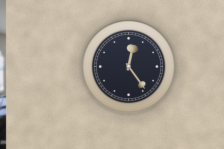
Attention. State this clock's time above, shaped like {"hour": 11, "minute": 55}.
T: {"hour": 12, "minute": 24}
